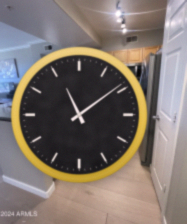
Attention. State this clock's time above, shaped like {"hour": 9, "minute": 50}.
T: {"hour": 11, "minute": 9}
